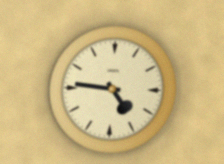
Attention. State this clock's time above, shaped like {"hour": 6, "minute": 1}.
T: {"hour": 4, "minute": 46}
